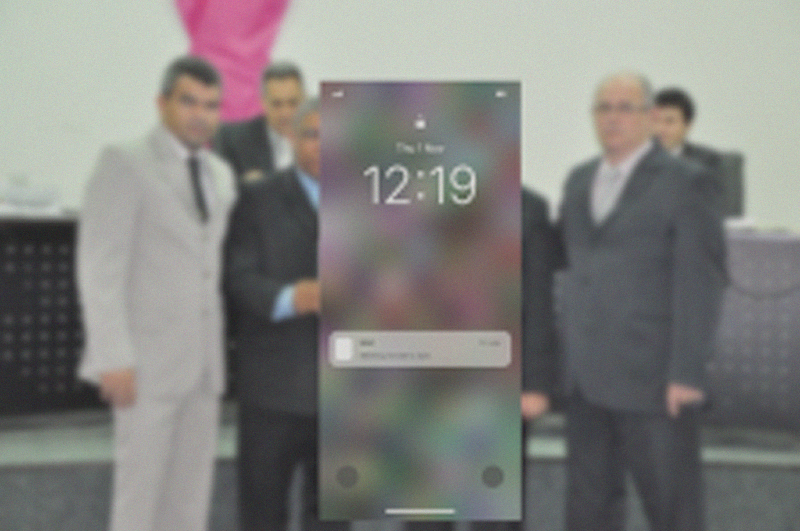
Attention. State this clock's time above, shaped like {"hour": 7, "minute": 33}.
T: {"hour": 12, "minute": 19}
